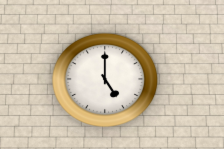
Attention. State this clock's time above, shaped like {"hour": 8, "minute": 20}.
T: {"hour": 5, "minute": 0}
